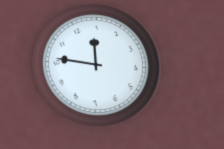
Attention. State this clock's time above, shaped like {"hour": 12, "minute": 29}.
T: {"hour": 12, "minute": 51}
